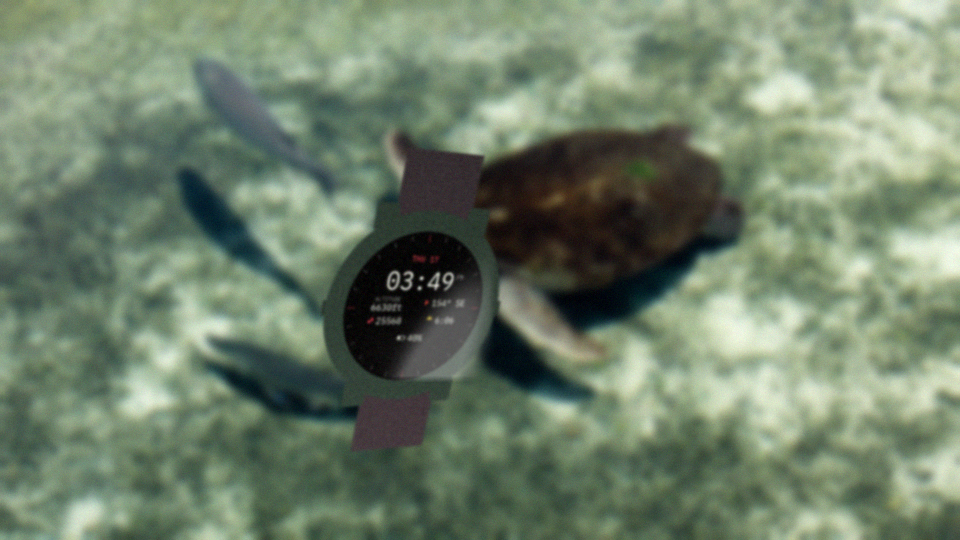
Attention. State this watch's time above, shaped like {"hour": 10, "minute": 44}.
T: {"hour": 3, "minute": 49}
